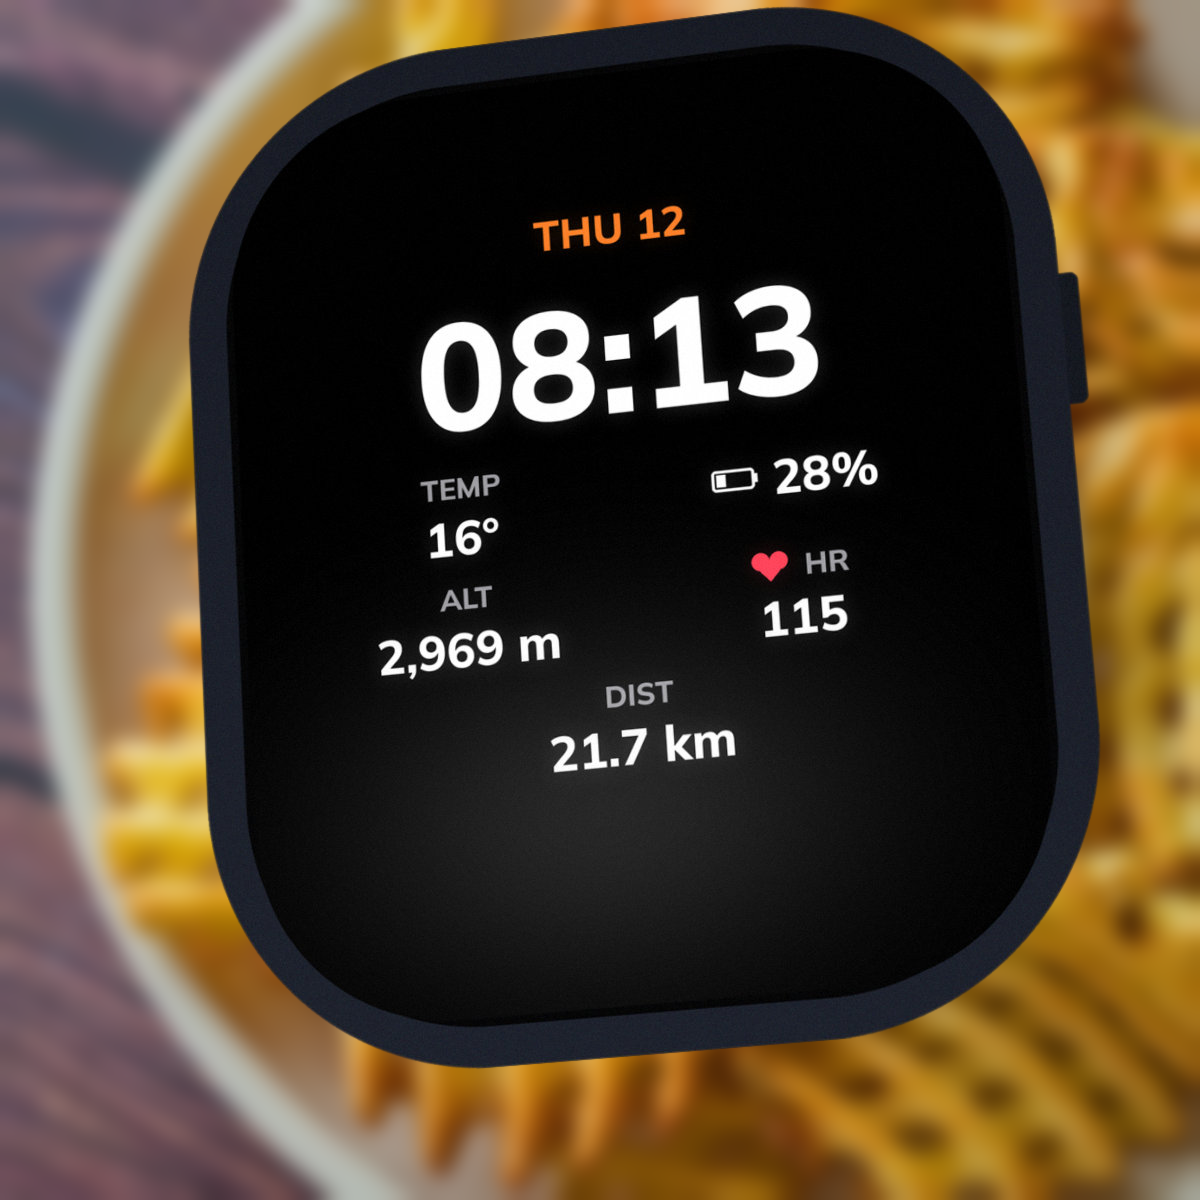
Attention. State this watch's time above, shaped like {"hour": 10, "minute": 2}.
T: {"hour": 8, "minute": 13}
